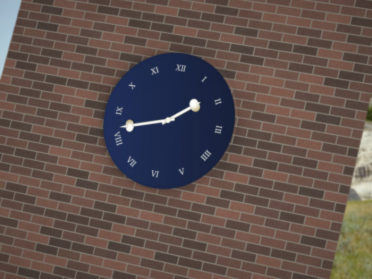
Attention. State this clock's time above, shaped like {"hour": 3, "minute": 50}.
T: {"hour": 1, "minute": 42}
